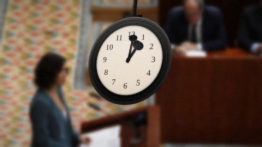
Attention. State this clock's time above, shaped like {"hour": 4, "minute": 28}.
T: {"hour": 1, "minute": 1}
